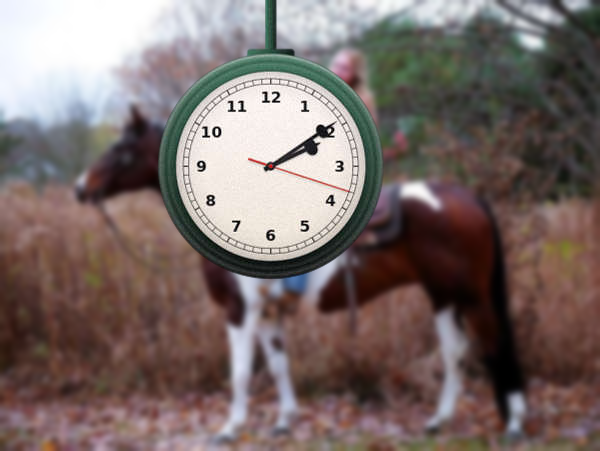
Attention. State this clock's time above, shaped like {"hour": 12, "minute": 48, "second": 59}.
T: {"hour": 2, "minute": 9, "second": 18}
